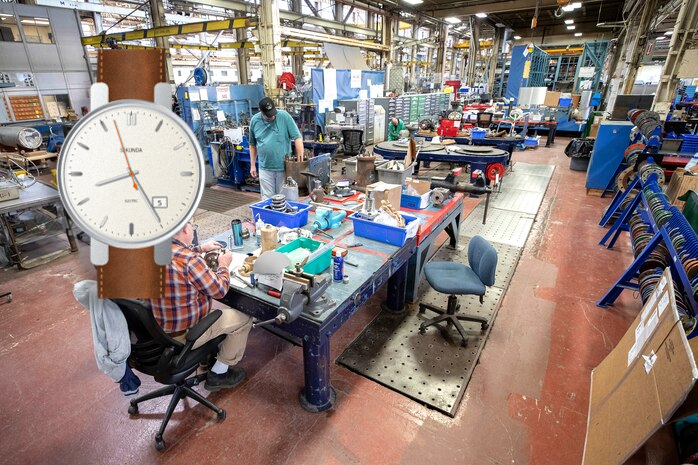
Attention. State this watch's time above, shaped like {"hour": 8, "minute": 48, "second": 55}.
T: {"hour": 8, "minute": 24, "second": 57}
